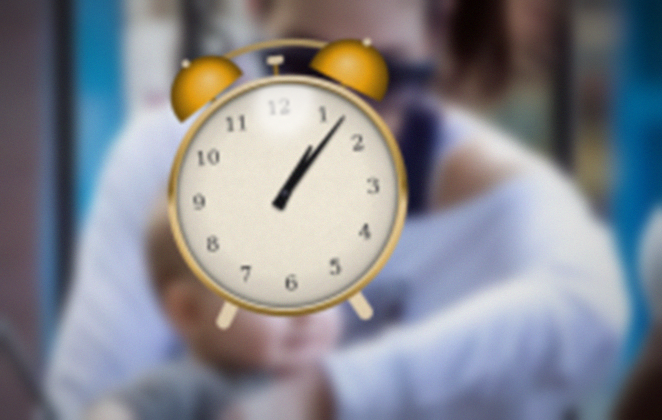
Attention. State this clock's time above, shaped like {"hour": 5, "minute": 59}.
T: {"hour": 1, "minute": 7}
